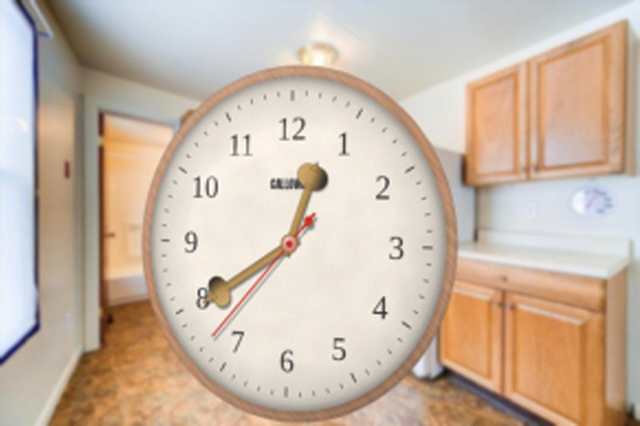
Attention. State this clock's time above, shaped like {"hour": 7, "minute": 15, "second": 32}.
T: {"hour": 12, "minute": 39, "second": 37}
